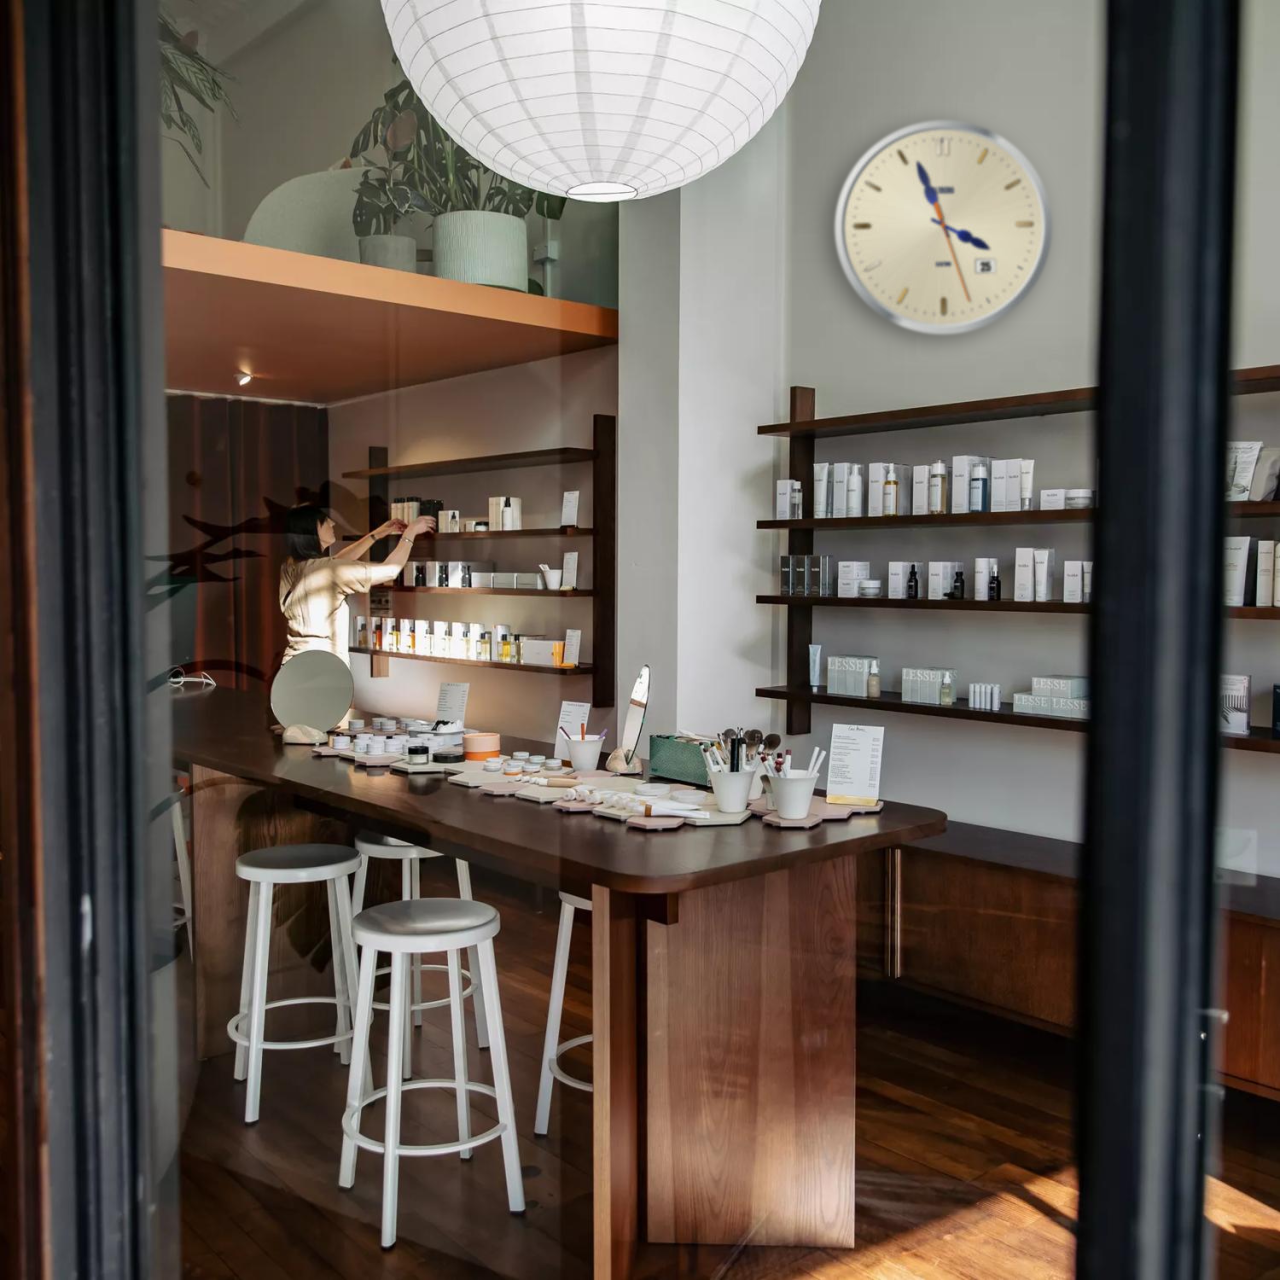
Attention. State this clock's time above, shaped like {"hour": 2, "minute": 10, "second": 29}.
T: {"hour": 3, "minute": 56, "second": 27}
